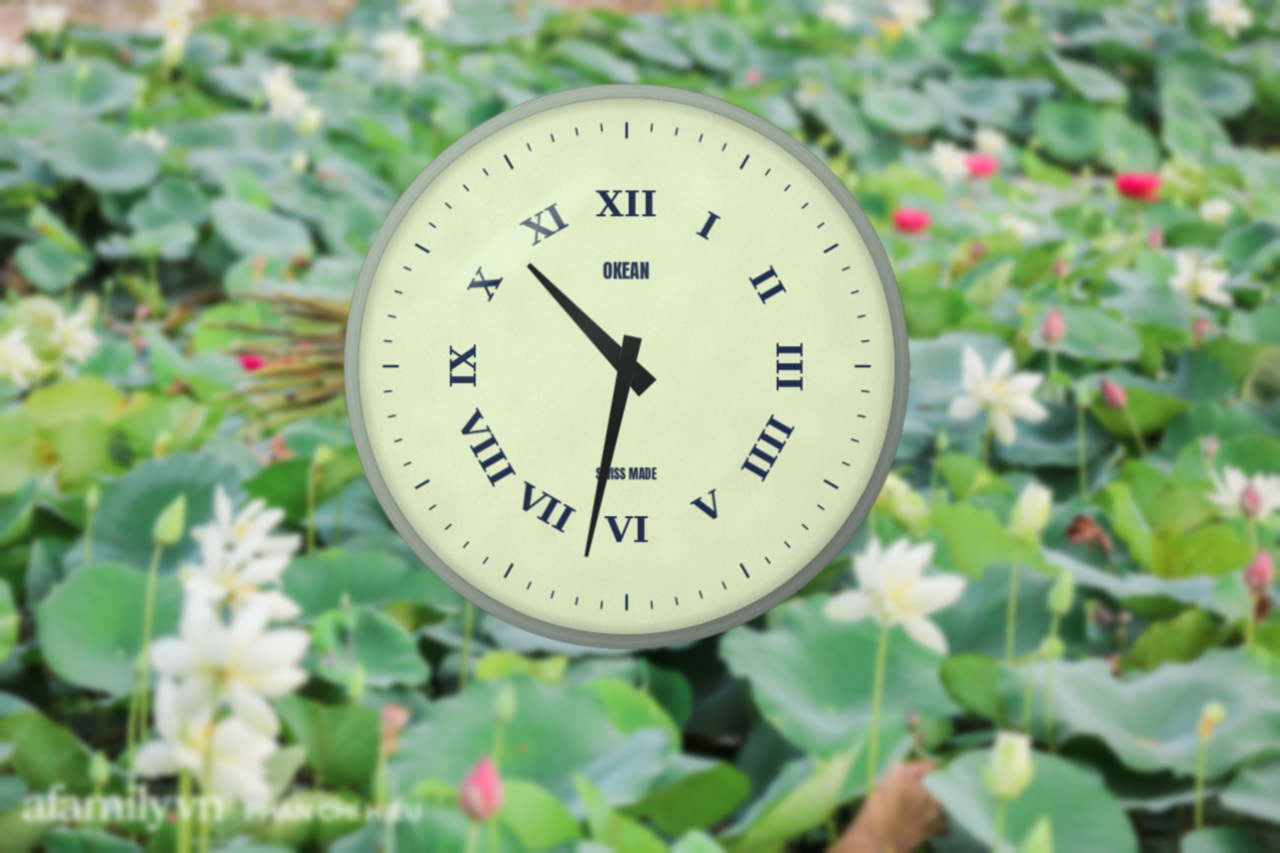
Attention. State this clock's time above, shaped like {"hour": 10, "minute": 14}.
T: {"hour": 10, "minute": 32}
